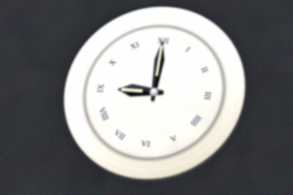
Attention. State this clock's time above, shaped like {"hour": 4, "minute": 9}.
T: {"hour": 9, "minute": 0}
